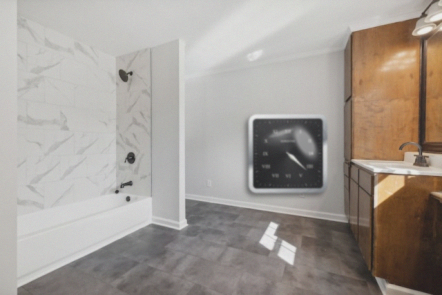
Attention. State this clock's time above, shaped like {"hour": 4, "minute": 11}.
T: {"hour": 4, "minute": 22}
